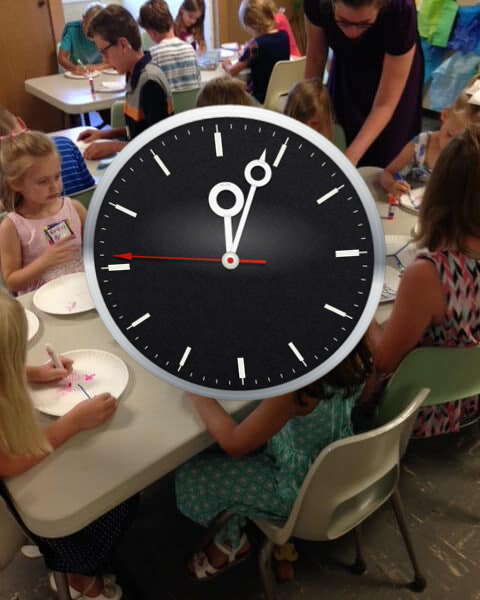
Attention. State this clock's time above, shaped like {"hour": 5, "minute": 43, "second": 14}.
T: {"hour": 12, "minute": 3, "second": 46}
